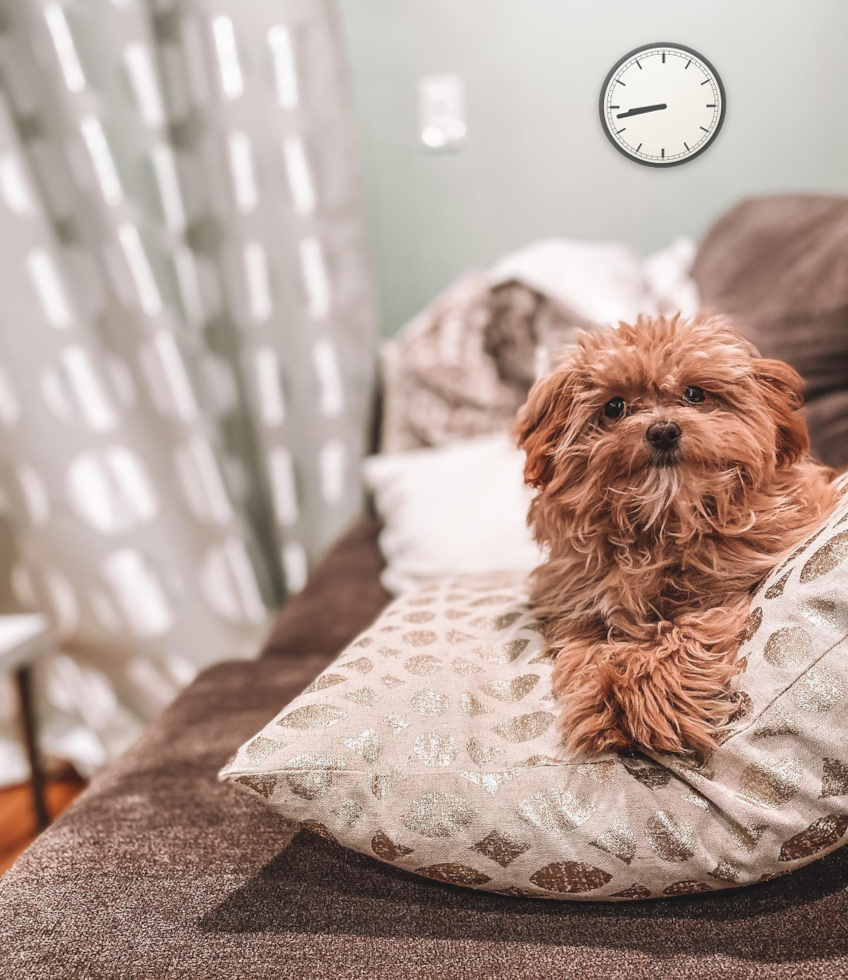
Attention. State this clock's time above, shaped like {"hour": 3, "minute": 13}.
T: {"hour": 8, "minute": 43}
